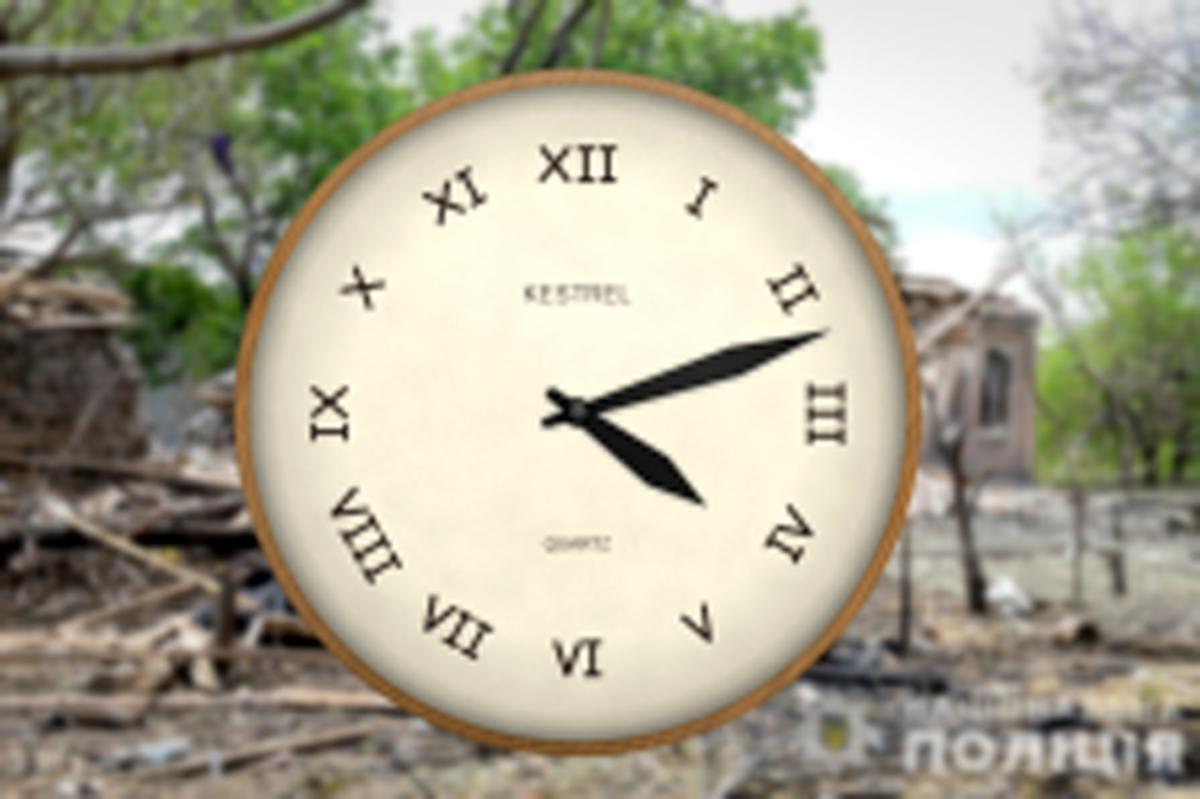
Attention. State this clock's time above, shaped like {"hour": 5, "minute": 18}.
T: {"hour": 4, "minute": 12}
